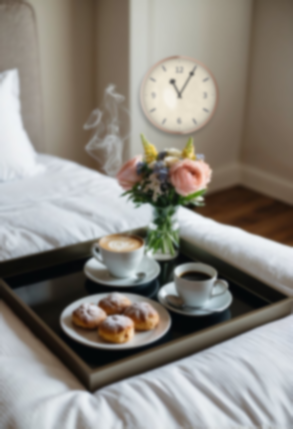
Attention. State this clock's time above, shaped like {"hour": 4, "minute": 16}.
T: {"hour": 11, "minute": 5}
